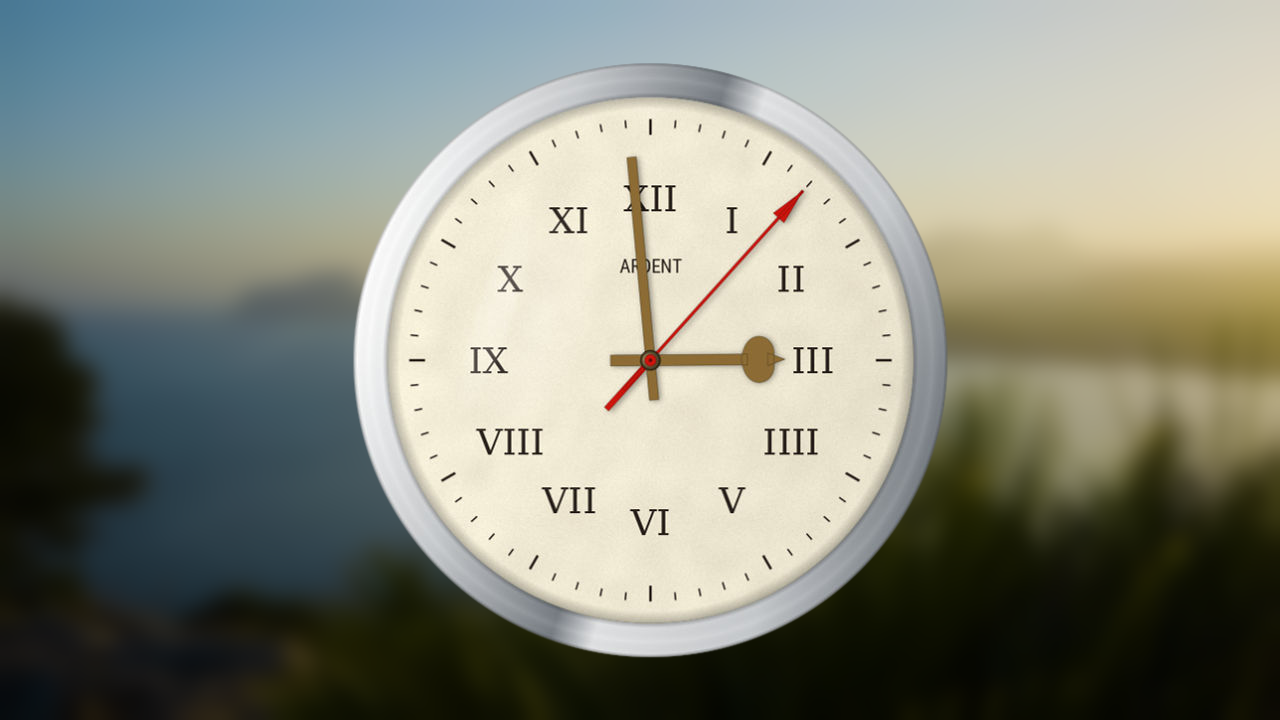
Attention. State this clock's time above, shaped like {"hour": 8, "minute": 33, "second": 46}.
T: {"hour": 2, "minute": 59, "second": 7}
